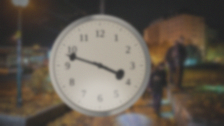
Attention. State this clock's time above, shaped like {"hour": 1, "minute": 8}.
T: {"hour": 3, "minute": 48}
